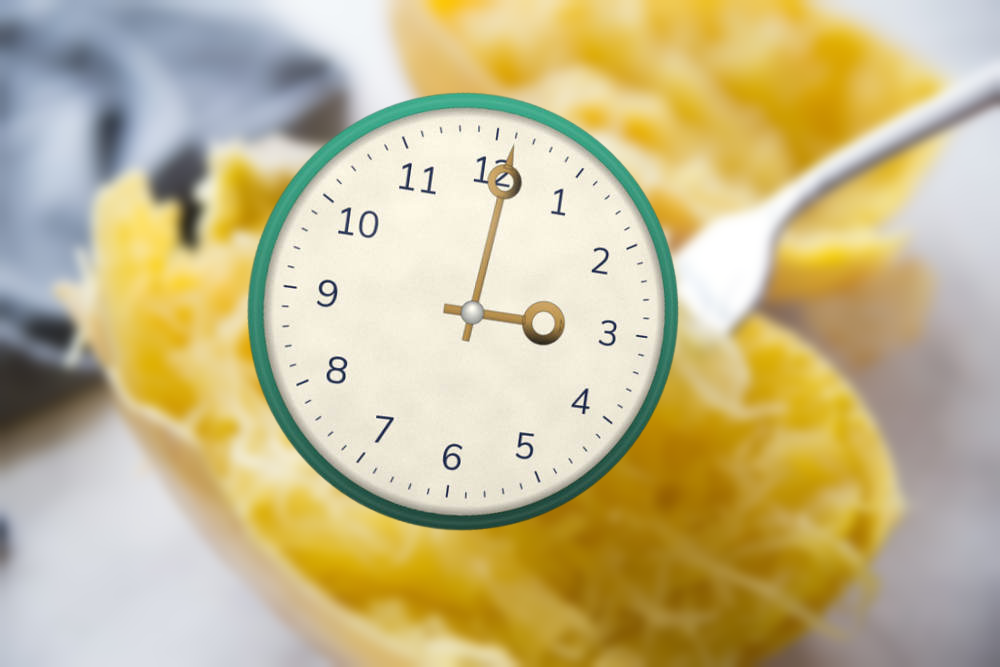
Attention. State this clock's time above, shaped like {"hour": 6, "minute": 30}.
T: {"hour": 3, "minute": 1}
